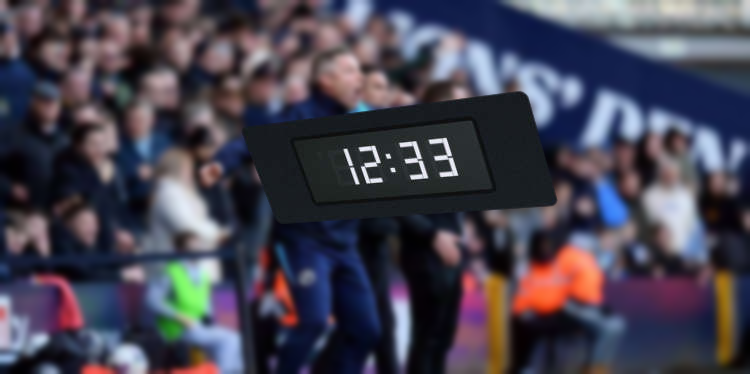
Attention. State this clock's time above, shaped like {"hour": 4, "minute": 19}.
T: {"hour": 12, "minute": 33}
